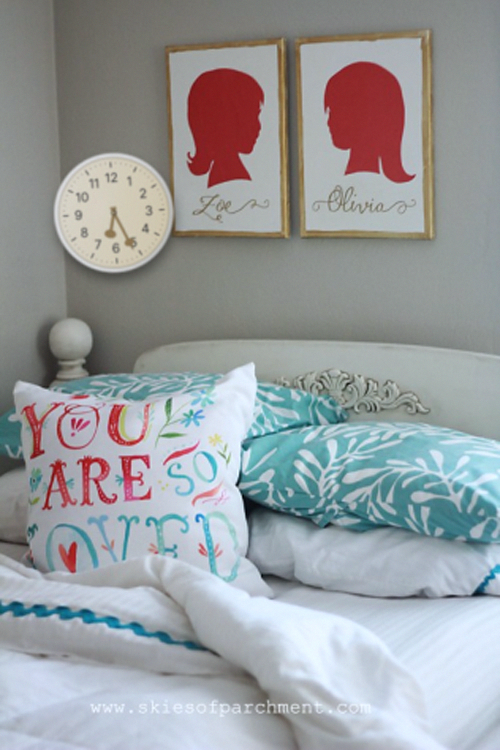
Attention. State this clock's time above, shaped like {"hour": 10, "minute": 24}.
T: {"hour": 6, "minute": 26}
